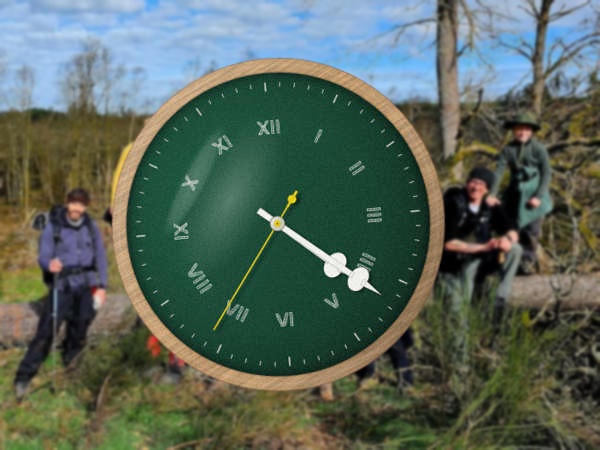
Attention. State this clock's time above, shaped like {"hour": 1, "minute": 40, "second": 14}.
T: {"hour": 4, "minute": 21, "second": 36}
